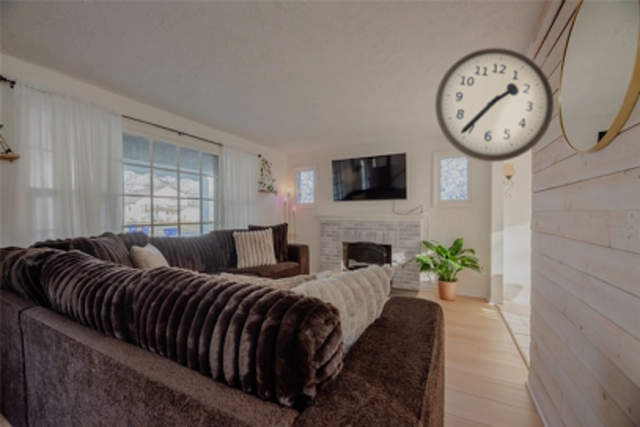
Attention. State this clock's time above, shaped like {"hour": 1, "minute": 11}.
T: {"hour": 1, "minute": 36}
